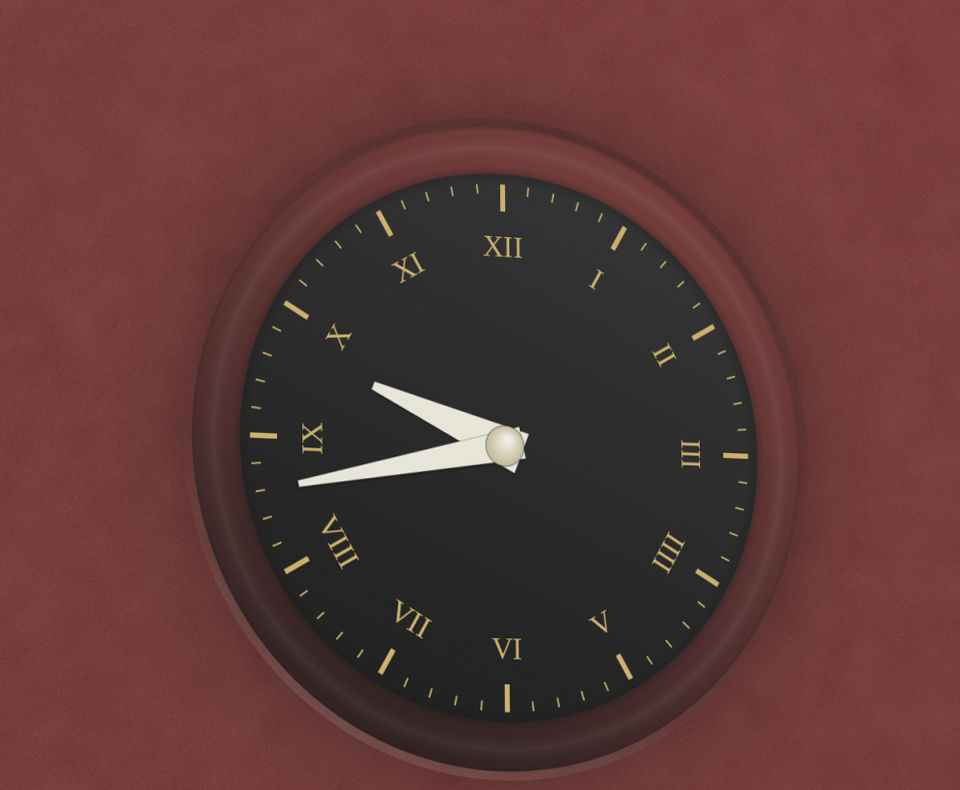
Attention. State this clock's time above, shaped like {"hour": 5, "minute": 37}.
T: {"hour": 9, "minute": 43}
